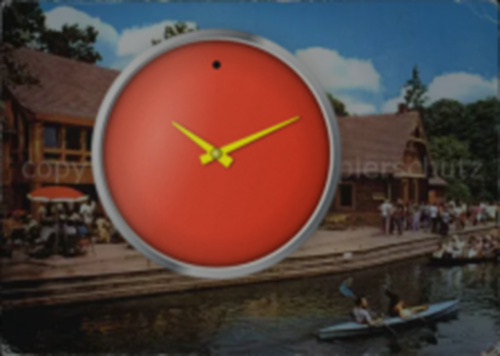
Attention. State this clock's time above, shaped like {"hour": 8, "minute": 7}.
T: {"hour": 10, "minute": 11}
